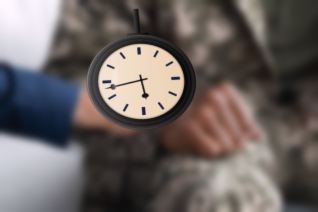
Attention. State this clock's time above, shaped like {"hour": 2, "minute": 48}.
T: {"hour": 5, "minute": 43}
